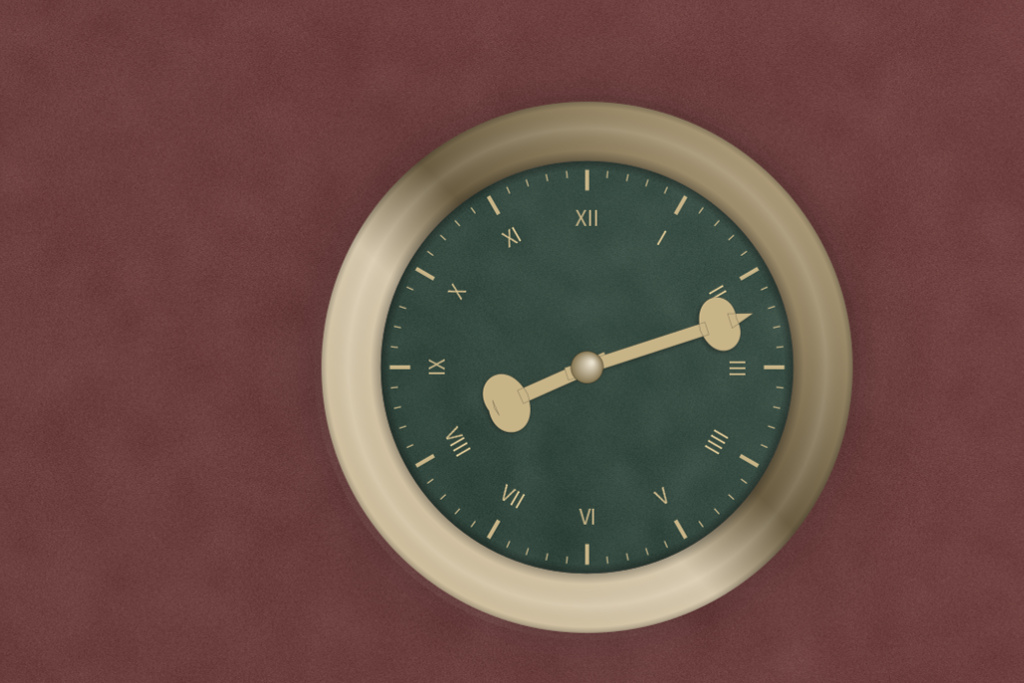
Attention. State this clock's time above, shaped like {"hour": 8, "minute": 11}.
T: {"hour": 8, "minute": 12}
